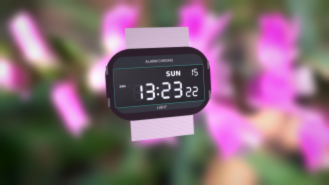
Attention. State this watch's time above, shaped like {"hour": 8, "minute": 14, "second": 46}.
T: {"hour": 13, "minute": 23, "second": 22}
